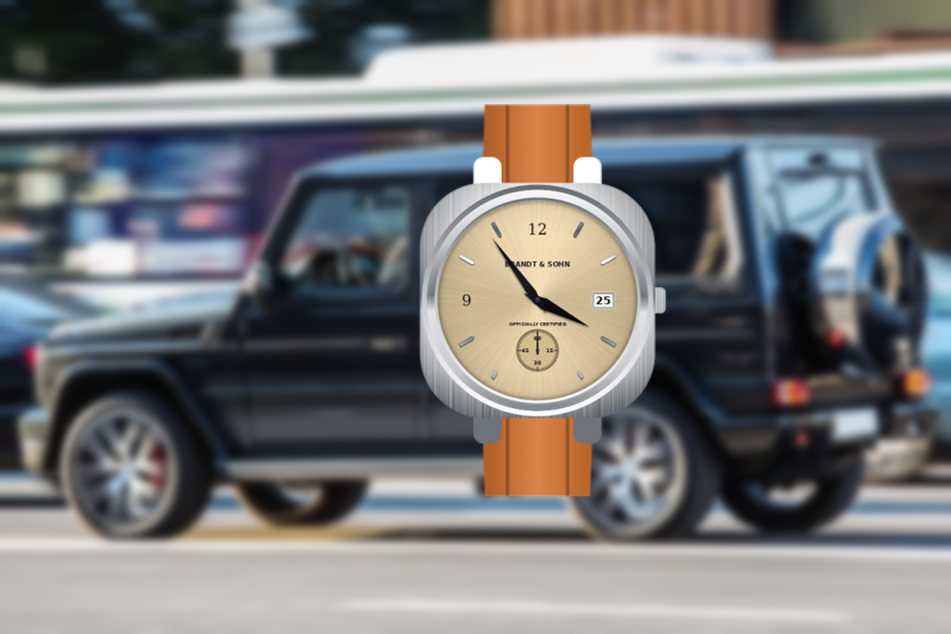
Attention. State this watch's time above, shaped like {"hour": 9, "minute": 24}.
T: {"hour": 3, "minute": 54}
